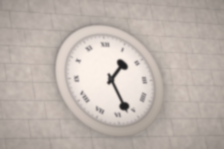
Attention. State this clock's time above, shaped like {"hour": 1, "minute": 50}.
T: {"hour": 1, "minute": 27}
